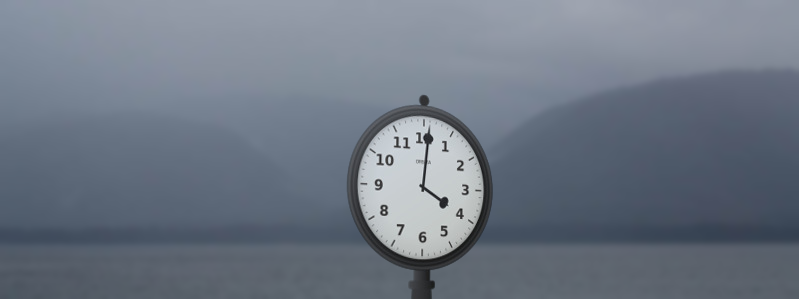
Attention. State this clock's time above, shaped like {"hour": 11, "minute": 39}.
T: {"hour": 4, "minute": 1}
